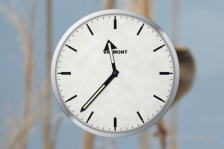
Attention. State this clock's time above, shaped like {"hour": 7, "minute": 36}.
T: {"hour": 11, "minute": 37}
